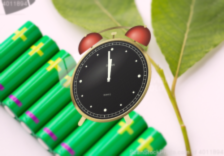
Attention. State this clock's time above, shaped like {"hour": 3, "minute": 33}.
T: {"hour": 11, "minute": 59}
